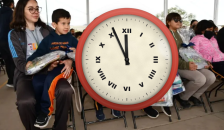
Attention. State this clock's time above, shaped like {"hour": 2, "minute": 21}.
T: {"hour": 11, "minute": 56}
